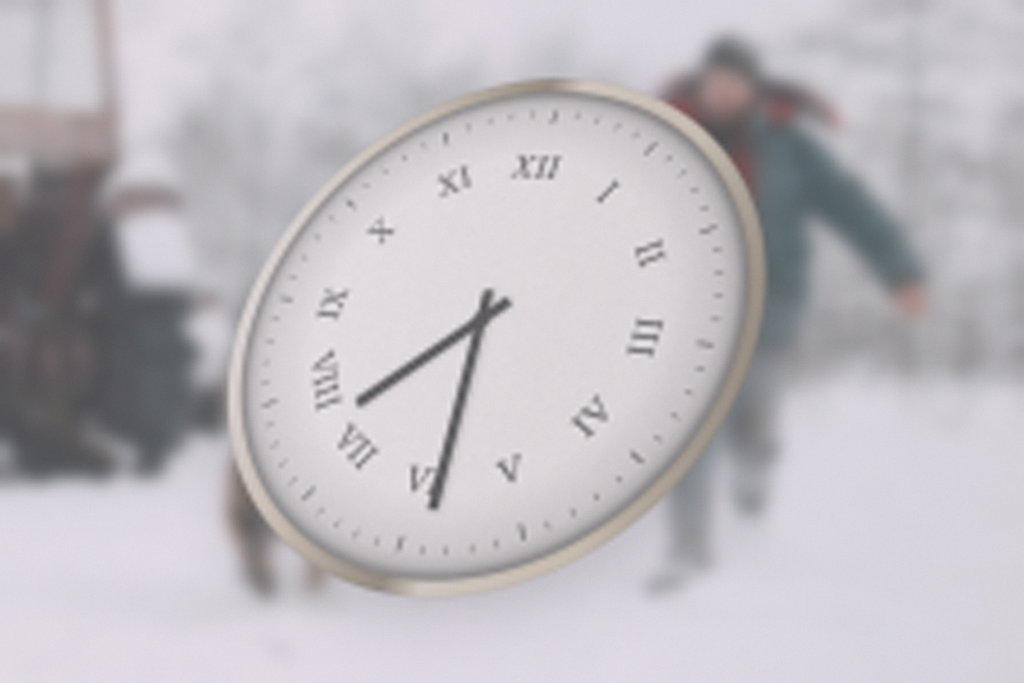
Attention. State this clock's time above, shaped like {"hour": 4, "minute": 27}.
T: {"hour": 7, "minute": 29}
